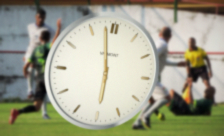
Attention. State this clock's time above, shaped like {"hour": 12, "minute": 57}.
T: {"hour": 5, "minute": 58}
